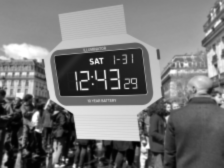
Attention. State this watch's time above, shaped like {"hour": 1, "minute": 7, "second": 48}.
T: {"hour": 12, "minute": 43, "second": 29}
